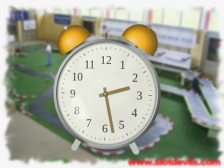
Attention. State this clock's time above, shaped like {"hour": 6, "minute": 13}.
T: {"hour": 2, "minute": 28}
